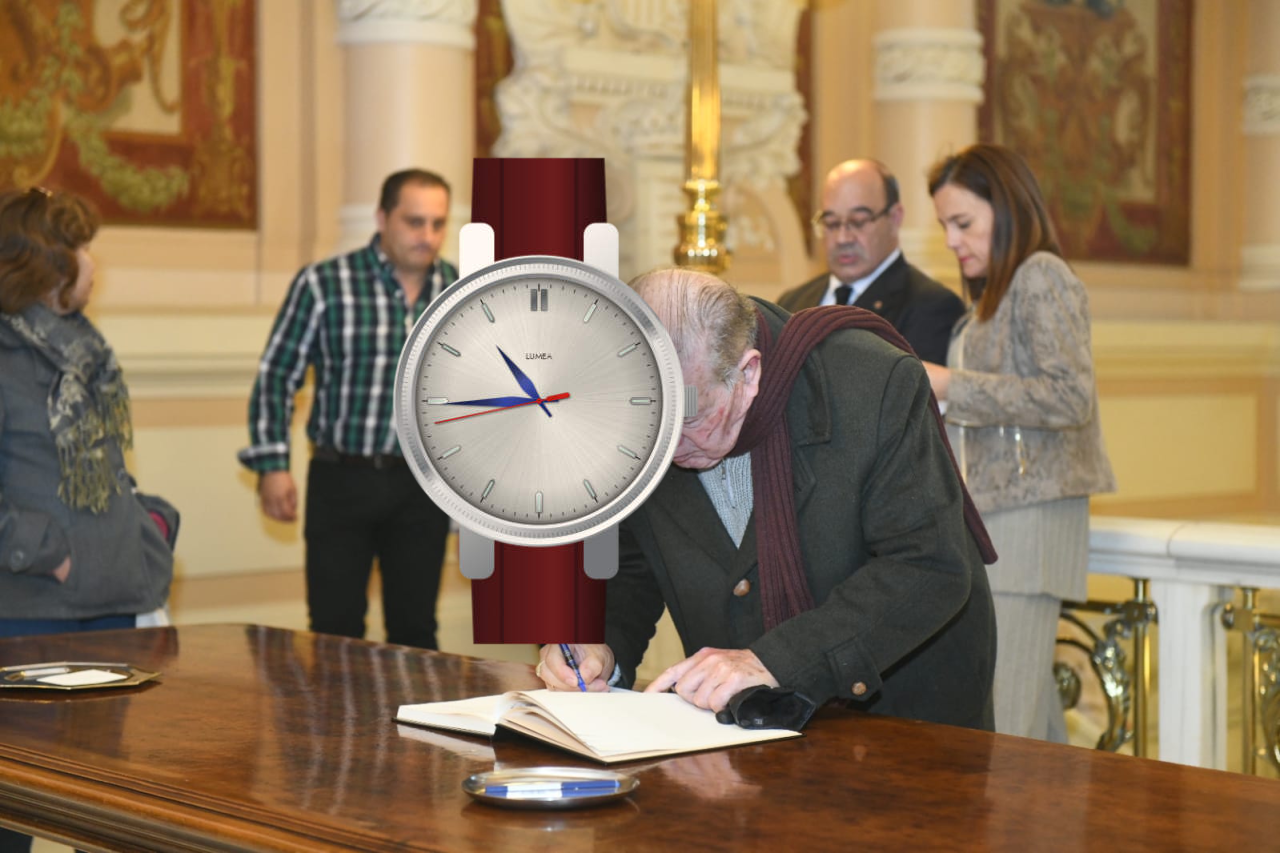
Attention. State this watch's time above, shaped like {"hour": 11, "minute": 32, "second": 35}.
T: {"hour": 10, "minute": 44, "second": 43}
